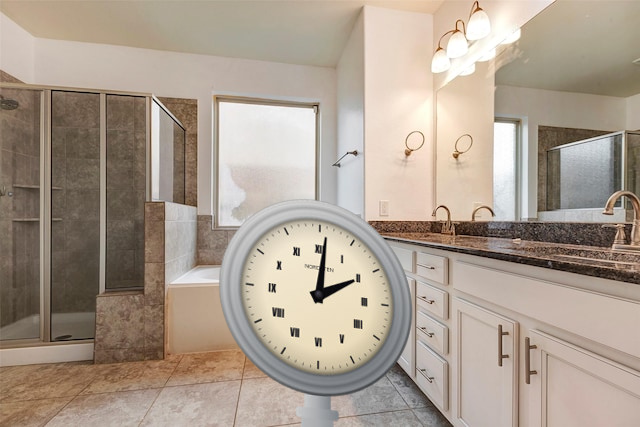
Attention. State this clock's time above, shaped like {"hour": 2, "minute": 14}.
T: {"hour": 2, "minute": 1}
